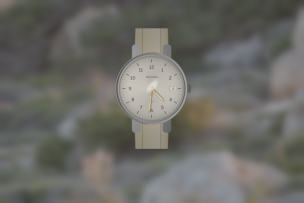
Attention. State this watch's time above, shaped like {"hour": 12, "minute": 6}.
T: {"hour": 4, "minute": 31}
